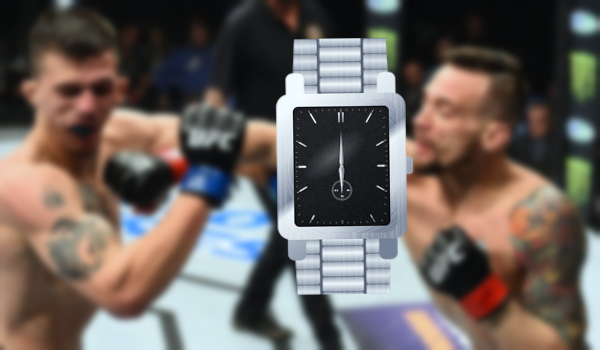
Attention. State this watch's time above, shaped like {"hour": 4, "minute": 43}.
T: {"hour": 6, "minute": 0}
